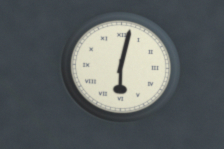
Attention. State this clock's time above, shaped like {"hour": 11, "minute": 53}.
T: {"hour": 6, "minute": 2}
